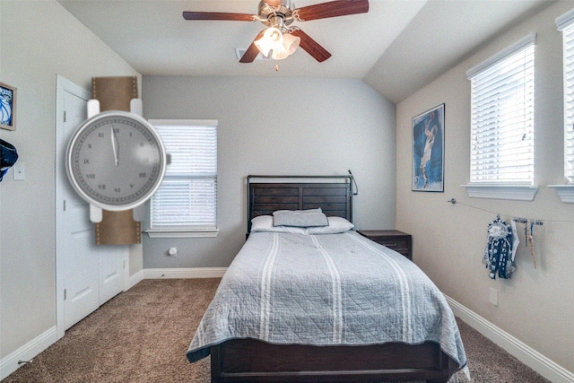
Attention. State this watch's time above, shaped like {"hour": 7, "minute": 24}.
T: {"hour": 11, "minute": 59}
